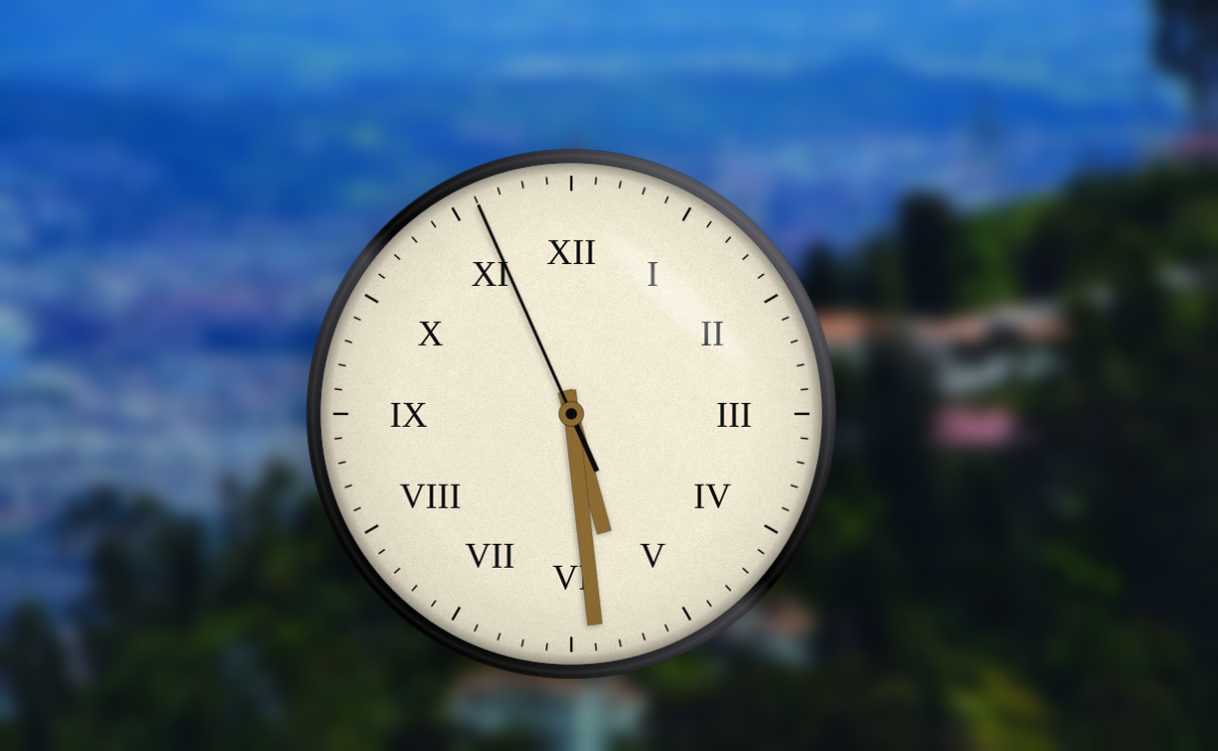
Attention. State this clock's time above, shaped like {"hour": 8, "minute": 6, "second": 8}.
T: {"hour": 5, "minute": 28, "second": 56}
